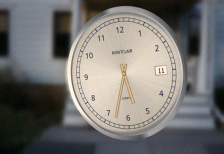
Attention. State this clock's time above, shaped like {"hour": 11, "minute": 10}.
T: {"hour": 5, "minute": 33}
